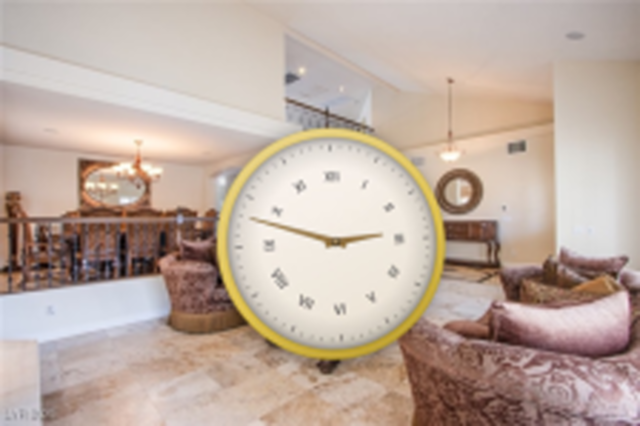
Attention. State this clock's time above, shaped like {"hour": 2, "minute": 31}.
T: {"hour": 2, "minute": 48}
